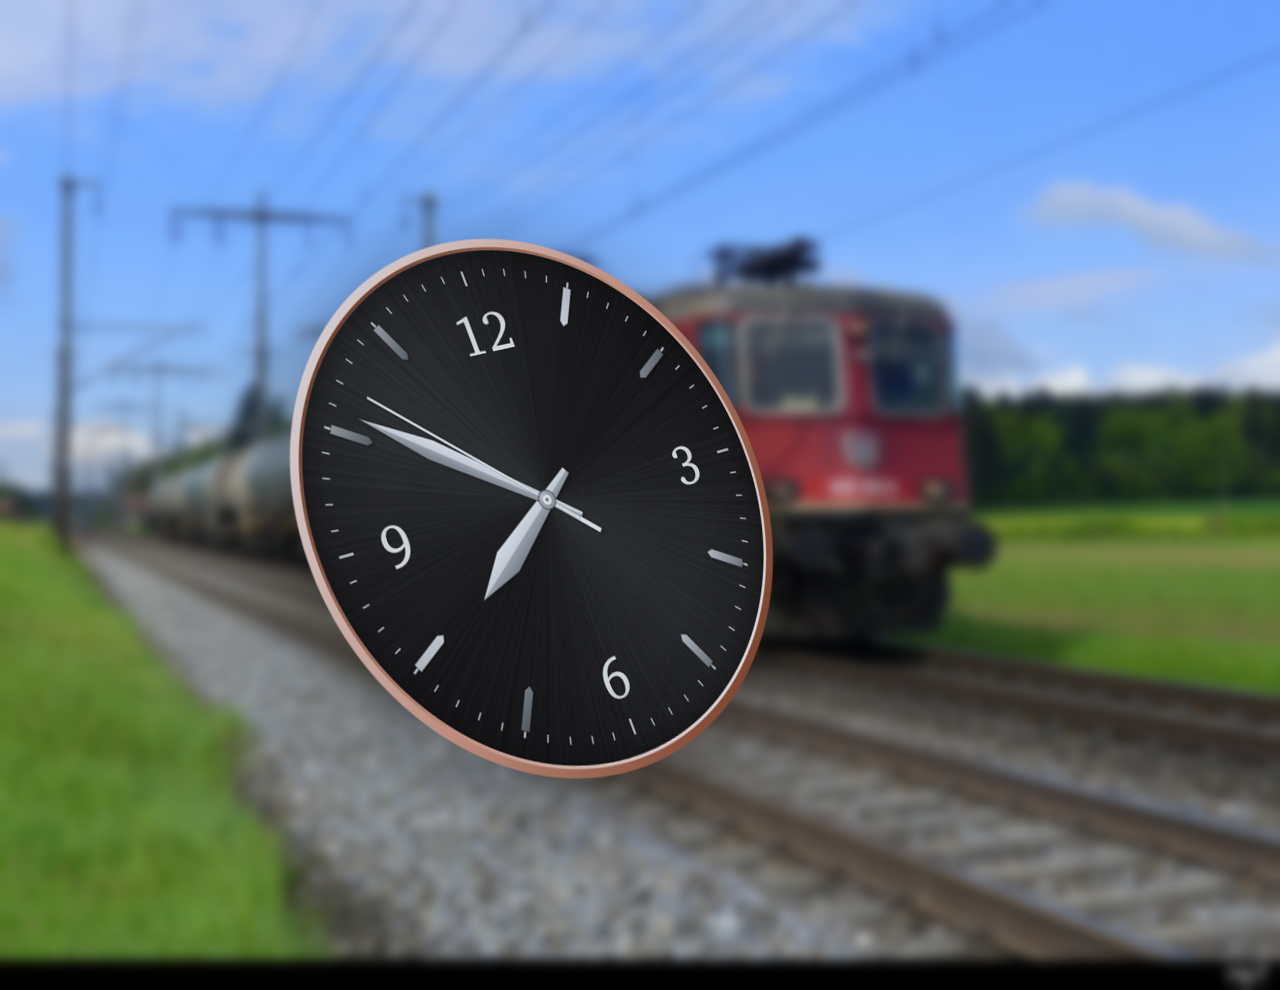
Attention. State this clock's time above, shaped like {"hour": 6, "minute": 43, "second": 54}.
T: {"hour": 7, "minute": 50, "second": 52}
